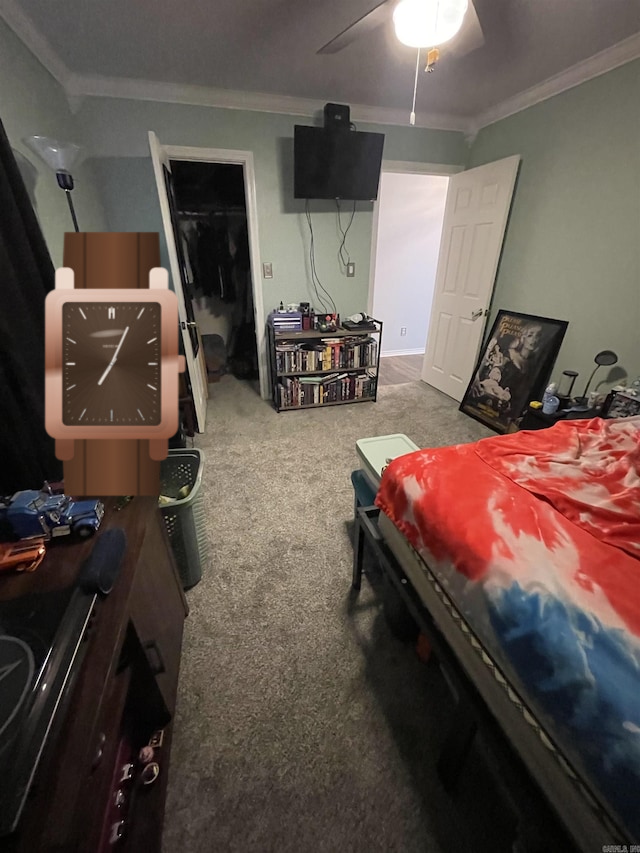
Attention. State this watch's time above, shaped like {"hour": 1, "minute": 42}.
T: {"hour": 7, "minute": 4}
